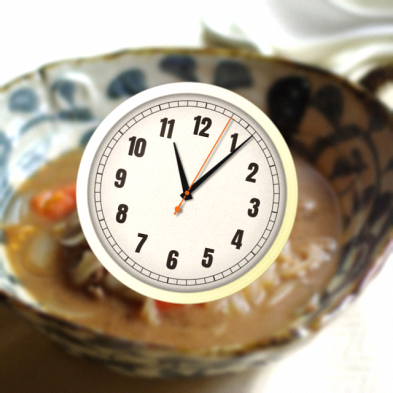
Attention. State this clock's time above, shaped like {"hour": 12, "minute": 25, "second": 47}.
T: {"hour": 11, "minute": 6, "second": 3}
